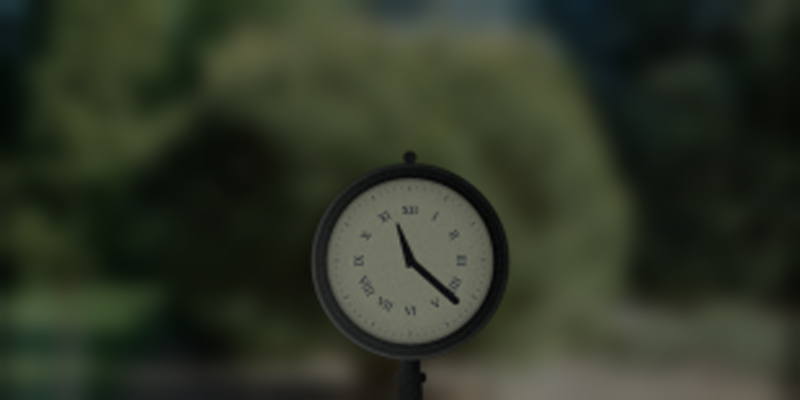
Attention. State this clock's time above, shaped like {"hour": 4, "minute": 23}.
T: {"hour": 11, "minute": 22}
